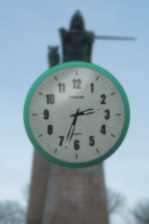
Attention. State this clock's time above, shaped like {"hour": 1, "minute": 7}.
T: {"hour": 2, "minute": 33}
